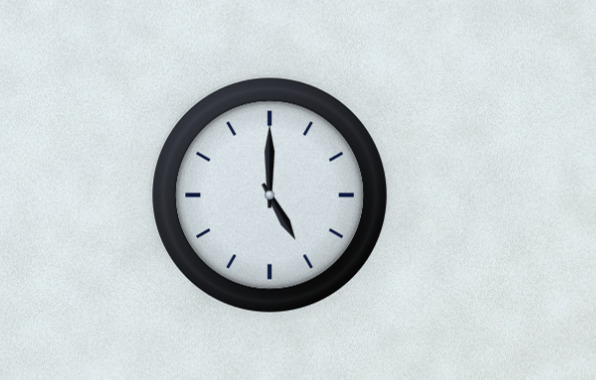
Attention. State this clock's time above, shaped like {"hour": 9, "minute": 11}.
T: {"hour": 5, "minute": 0}
